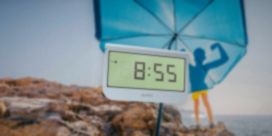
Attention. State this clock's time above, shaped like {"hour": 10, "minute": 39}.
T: {"hour": 8, "minute": 55}
